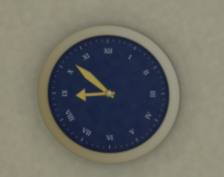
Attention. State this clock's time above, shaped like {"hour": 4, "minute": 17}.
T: {"hour": 8, "minute": 52}
